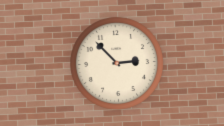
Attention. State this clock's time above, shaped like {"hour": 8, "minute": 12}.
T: {"hour": 2, "minute": 53}
